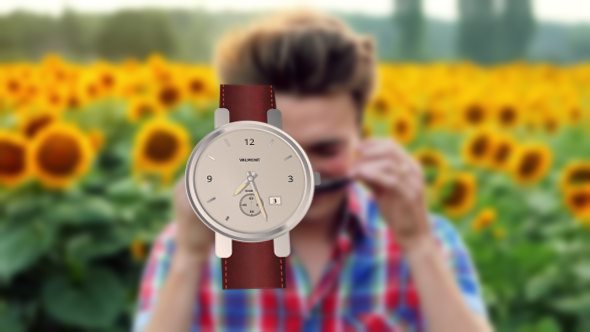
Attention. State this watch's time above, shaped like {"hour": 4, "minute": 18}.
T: {"hour": 7, "minute": 27}
